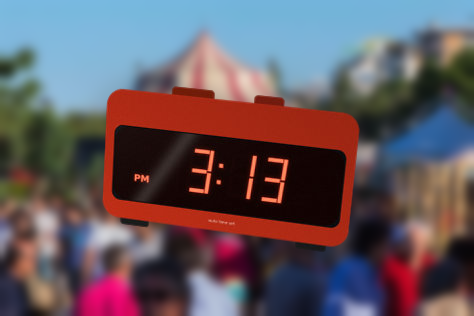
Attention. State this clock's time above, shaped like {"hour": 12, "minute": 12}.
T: {"hour": 3, "minute": 13}
